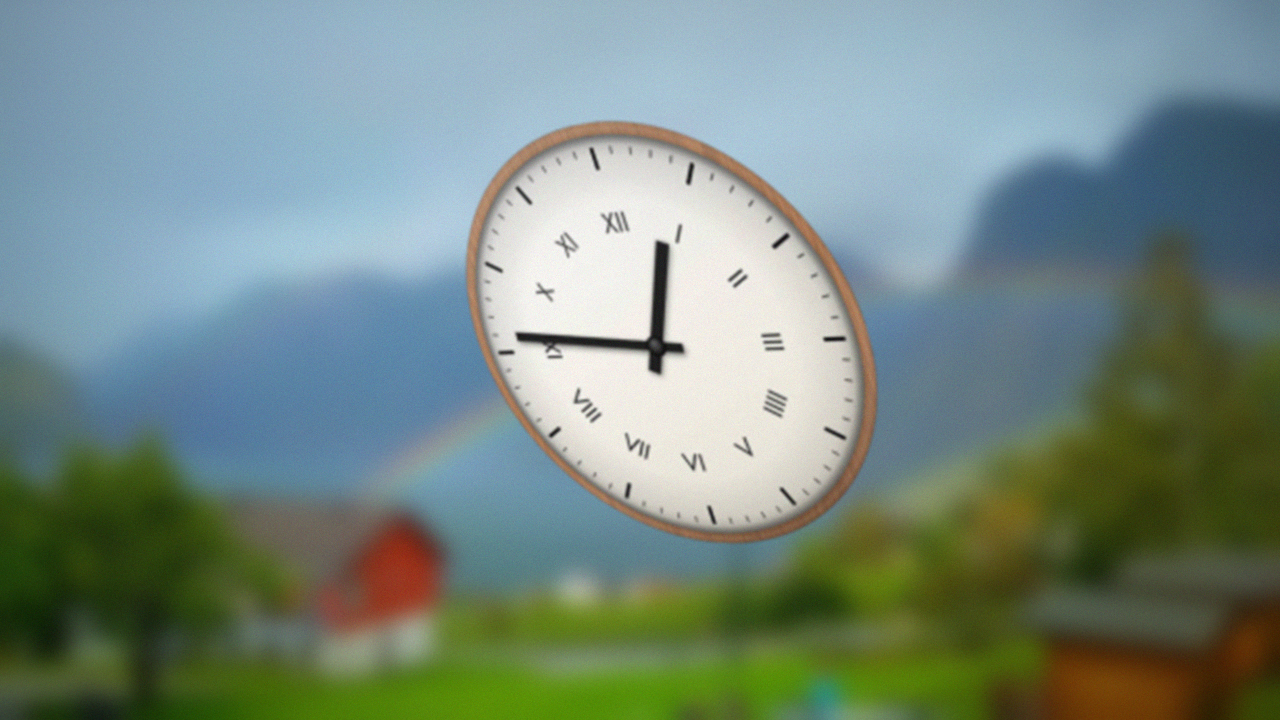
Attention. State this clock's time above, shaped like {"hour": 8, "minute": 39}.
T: {"hour": 12, "minute": 46}
